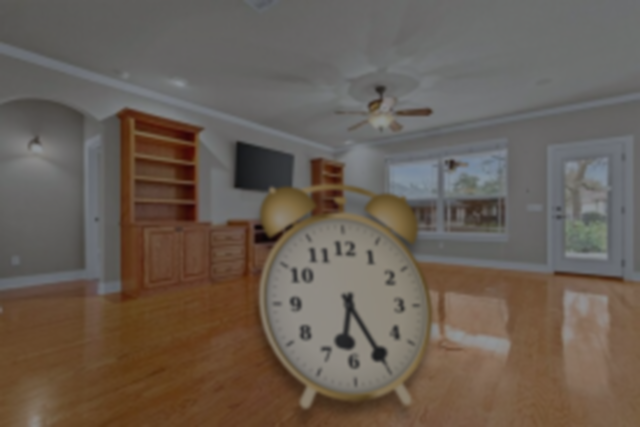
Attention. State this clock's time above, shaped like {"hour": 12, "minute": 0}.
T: {"hour": 6, "minute": 25}
